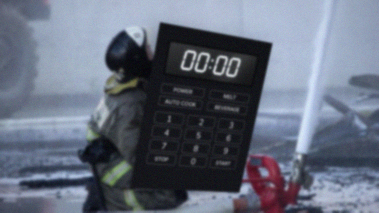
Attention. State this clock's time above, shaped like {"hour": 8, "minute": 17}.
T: {"hour": 0, "minute": 0}
